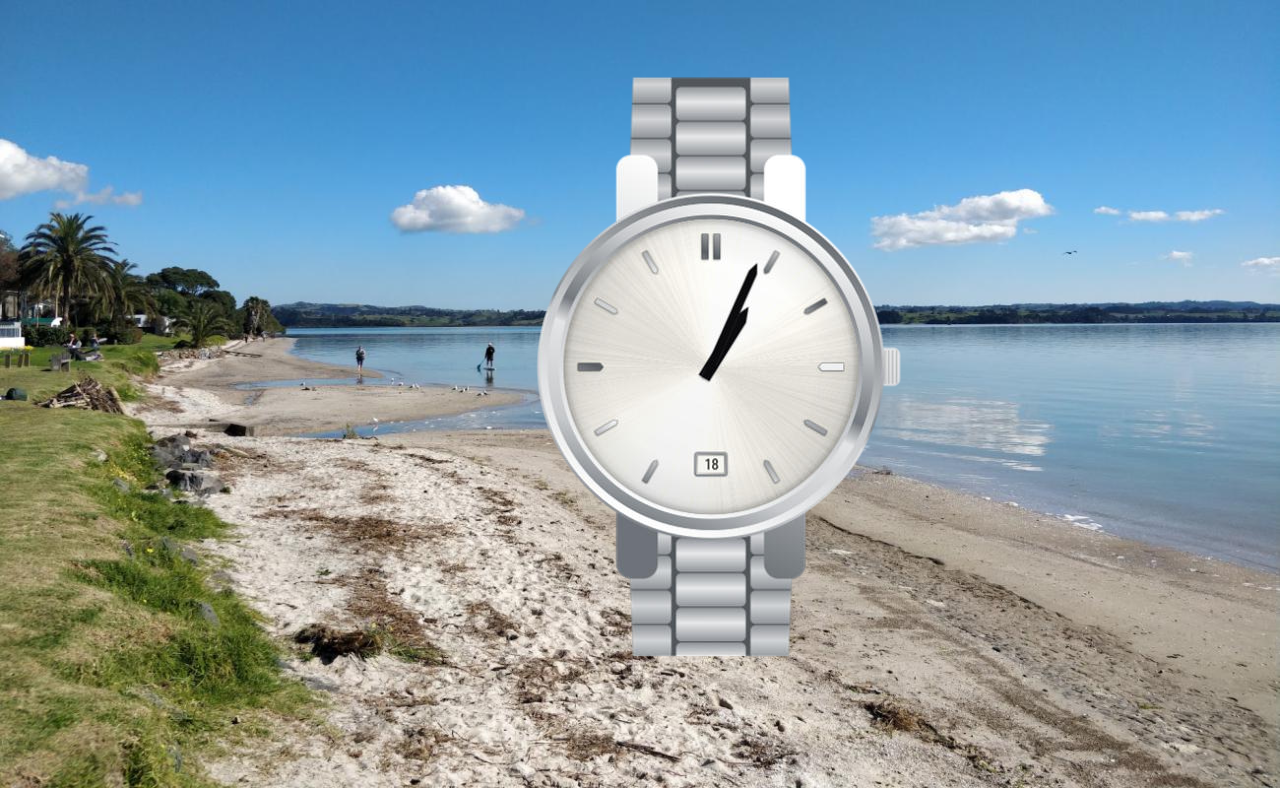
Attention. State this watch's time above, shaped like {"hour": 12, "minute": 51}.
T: {"hour": 1, "minute": 4}
